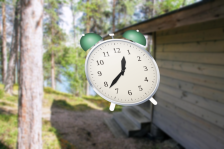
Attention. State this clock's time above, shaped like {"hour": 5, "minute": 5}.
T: {"hour": 12, "minute": 38}
